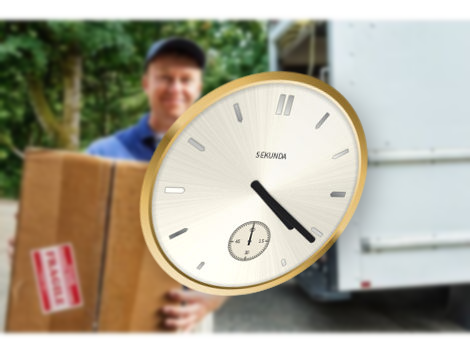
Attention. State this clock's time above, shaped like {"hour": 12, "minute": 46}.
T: {"hour": 4, "minute": 21}
